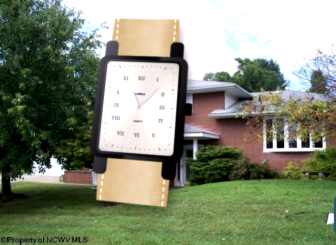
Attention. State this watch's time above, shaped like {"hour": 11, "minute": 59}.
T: {"hour": 11, "minute": 7}
